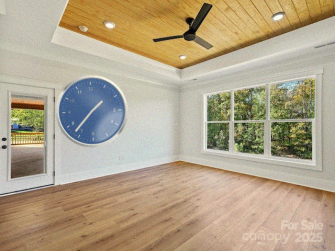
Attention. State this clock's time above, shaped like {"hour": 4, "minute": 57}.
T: {"hour": 1, "minute": 37}
